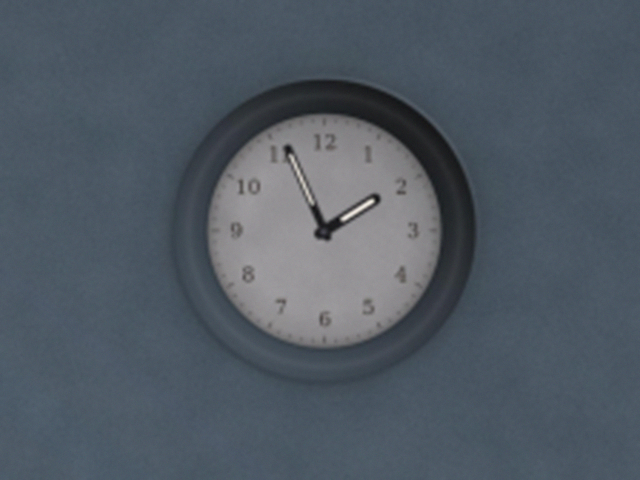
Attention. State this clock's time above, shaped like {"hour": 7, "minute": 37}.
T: {"hour": 1, "minute": 56}
